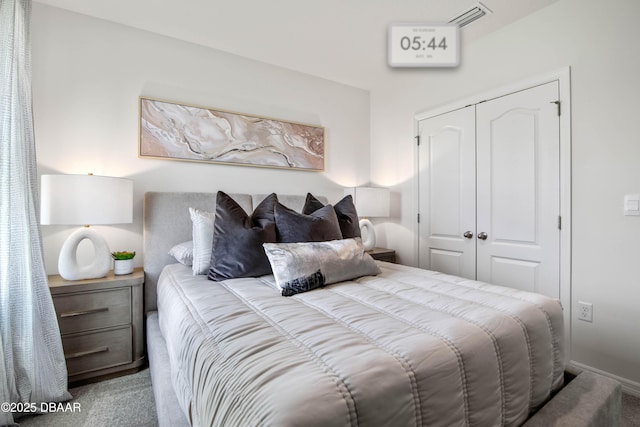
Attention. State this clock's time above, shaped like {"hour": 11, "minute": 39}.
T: {"hour": 5, "minute": 44}
